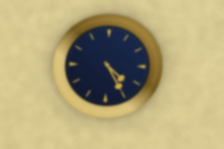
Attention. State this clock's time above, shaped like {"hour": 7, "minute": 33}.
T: {"hour": 4, "minute": 25}
